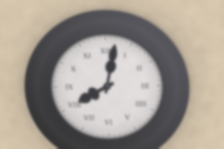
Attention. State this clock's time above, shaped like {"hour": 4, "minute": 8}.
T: {"hour": 8, "minute": 2}
